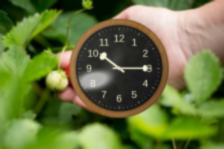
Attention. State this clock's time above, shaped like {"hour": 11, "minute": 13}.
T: {"hour": 10, "minute": 15}
